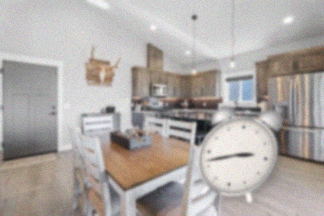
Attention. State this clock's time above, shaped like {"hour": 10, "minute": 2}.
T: {"hour": 2, "minute": 42}
